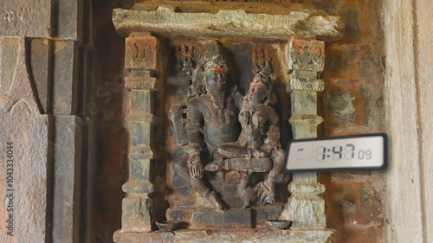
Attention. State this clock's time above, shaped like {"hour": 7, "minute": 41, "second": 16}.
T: {"hour": 1, "minute": 47, "second": 9}
